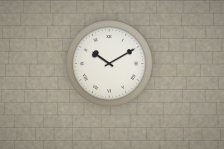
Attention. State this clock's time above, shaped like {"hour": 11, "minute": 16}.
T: {"hour": 10, "minute": 10}
